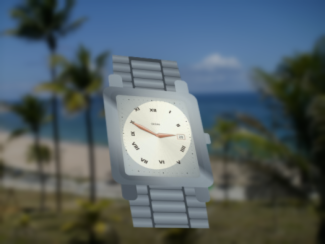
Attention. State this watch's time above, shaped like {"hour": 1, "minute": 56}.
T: {"hour": 2, "minute": 50}
